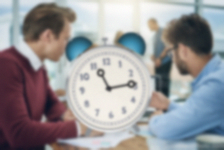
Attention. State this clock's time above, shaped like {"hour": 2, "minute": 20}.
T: {"hour": 11, "minute": 14}
